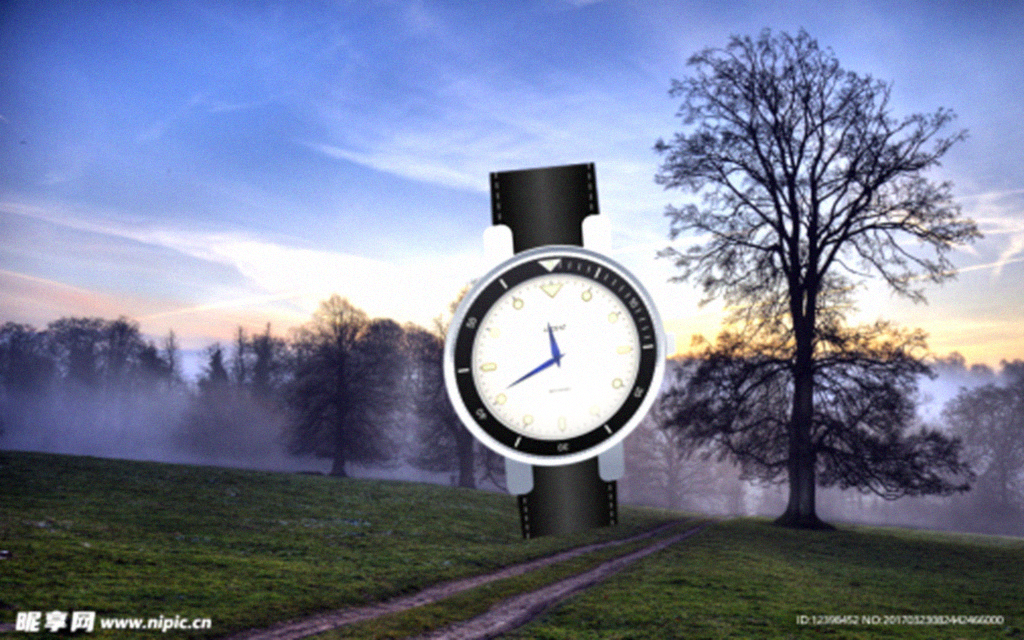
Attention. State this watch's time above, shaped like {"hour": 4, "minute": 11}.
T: {"hour": 11, "minute": 41}
